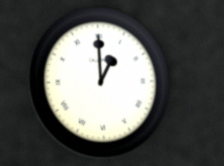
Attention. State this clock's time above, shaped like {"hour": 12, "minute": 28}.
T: {"hour": 1, "minute": 0}
